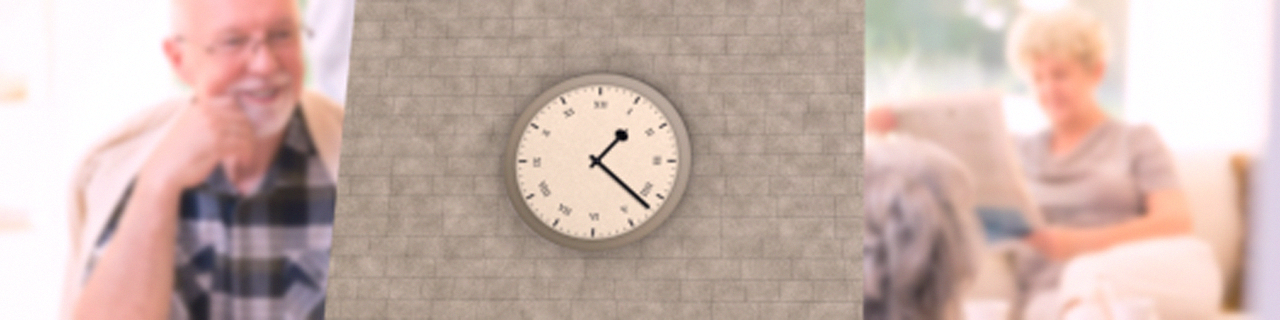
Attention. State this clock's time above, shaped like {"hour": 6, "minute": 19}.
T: {"hour": 1, "minute": 22}
